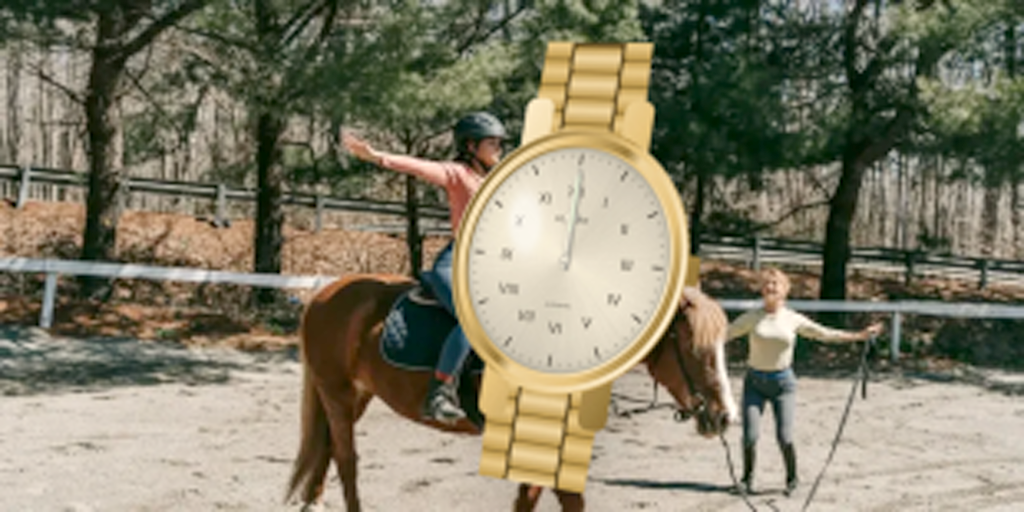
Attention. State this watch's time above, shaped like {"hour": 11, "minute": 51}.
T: {"hour": 12, "minute": 0}
